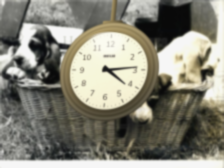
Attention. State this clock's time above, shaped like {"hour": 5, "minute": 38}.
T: {"hour": 4, "minute": 14}
